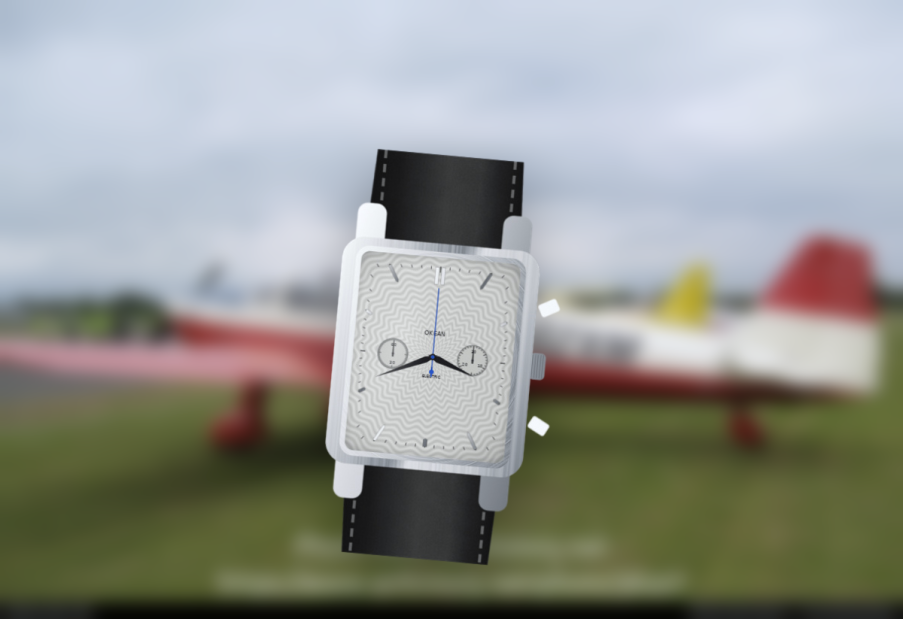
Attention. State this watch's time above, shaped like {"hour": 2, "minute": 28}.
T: {"hour": 3, "minute": 41}
